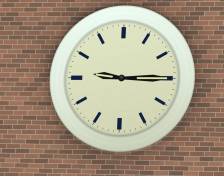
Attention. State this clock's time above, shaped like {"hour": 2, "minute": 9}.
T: {"hour": 9, "minute": 15}
